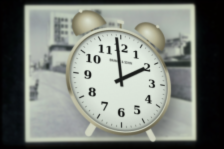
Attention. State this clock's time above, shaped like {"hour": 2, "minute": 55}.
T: {"hour": 1, "minute": 59}
